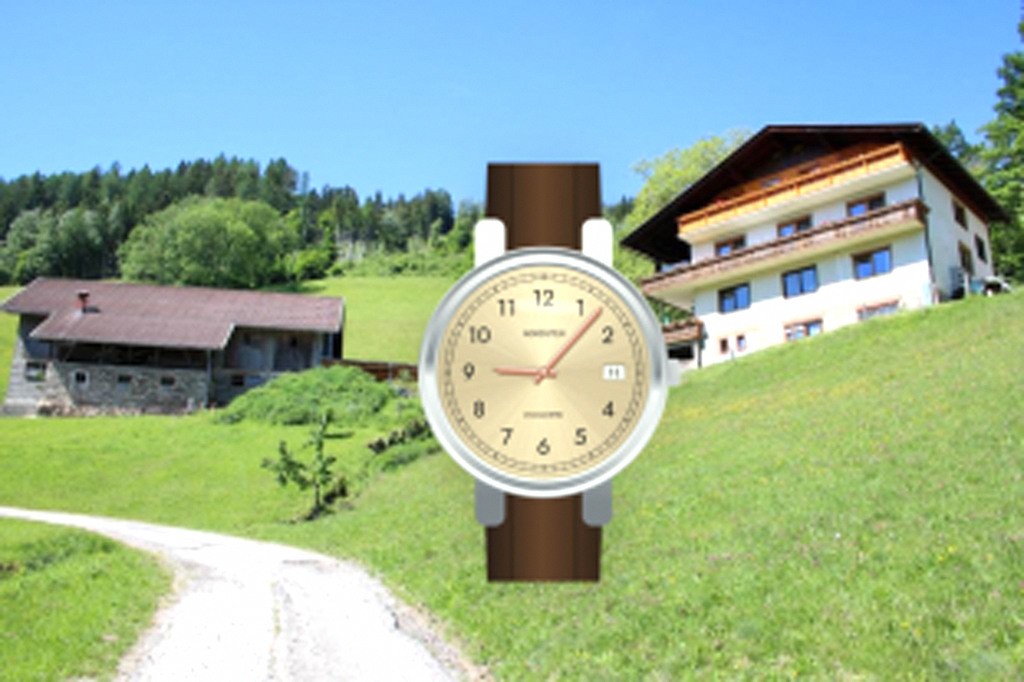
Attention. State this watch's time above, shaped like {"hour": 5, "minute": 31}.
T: {"hour": 9, "minute": 7}
